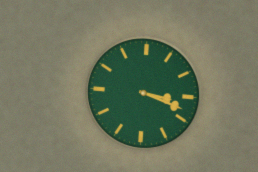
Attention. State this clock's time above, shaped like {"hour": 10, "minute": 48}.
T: {"hour": 3, "minute": 18}
